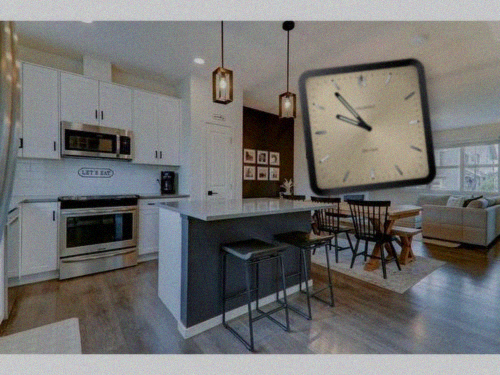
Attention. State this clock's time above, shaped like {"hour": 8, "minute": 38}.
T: {"hour": 9, "minute": 54}
